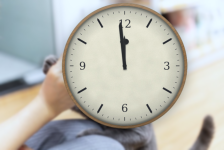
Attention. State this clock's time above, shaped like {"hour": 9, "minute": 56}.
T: {"hour": 11, "minute": 59}
